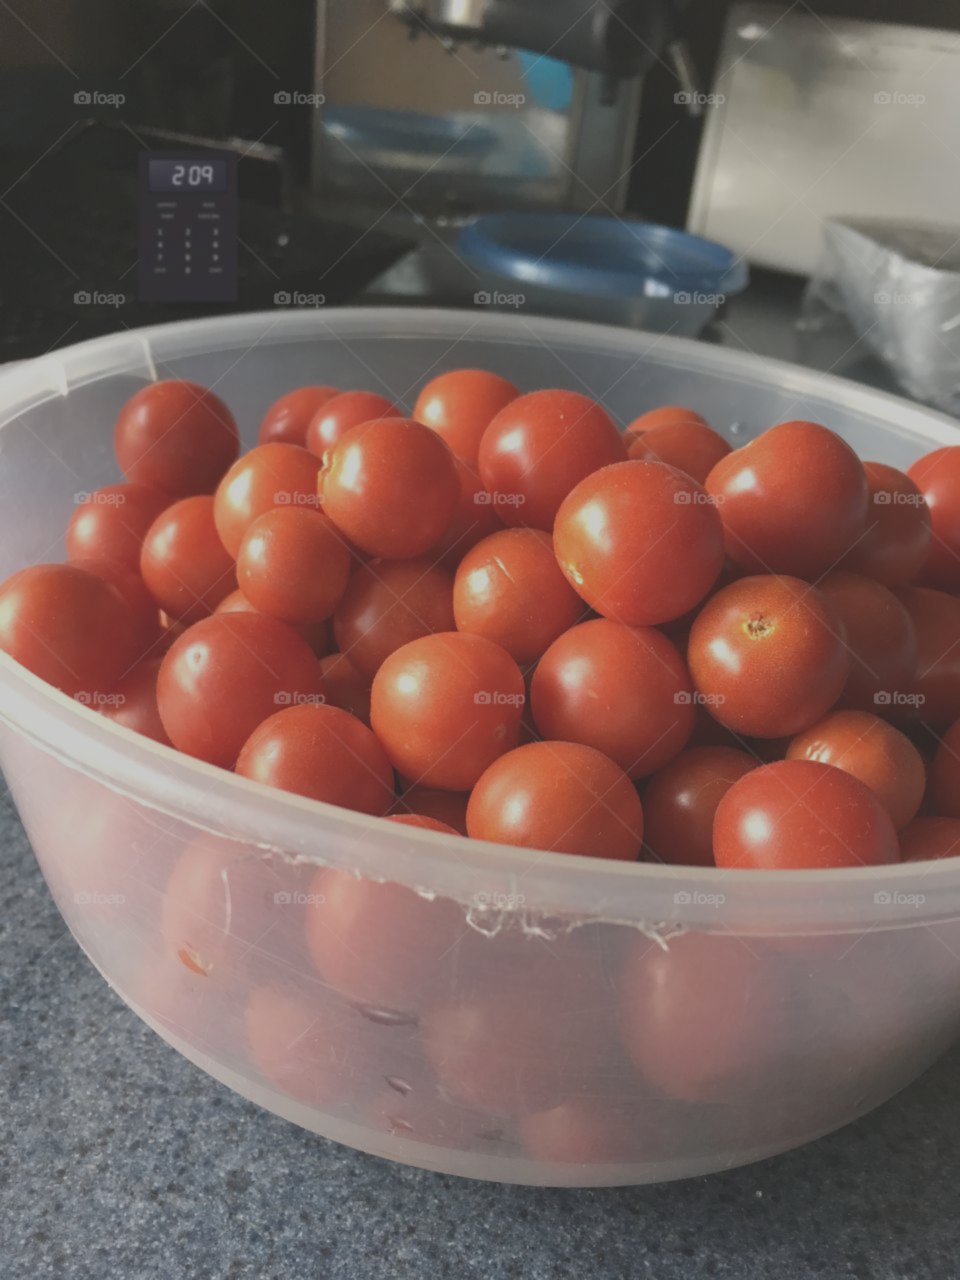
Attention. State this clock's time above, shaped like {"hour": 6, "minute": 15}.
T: {"hour": 2, "minute": 9}
